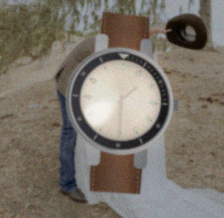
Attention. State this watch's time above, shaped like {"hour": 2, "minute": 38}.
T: {"hour": 1, "minute": 30}
